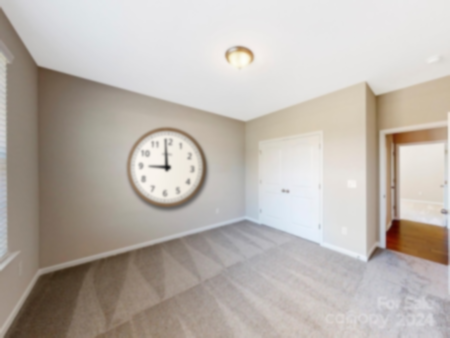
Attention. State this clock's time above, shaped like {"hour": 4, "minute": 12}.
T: {"hour": 8, "minute": 59}
